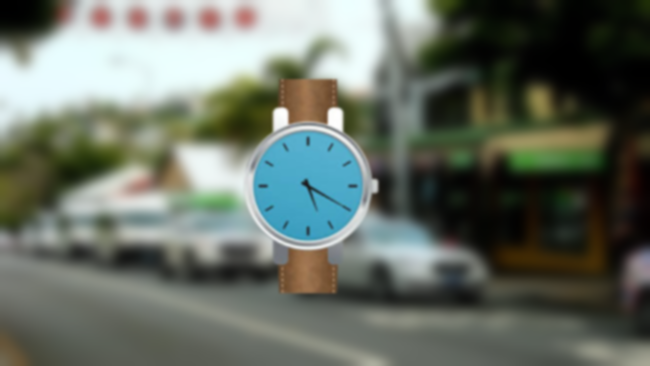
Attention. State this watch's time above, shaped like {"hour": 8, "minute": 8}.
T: {"hour": 5, "minute": 20}
